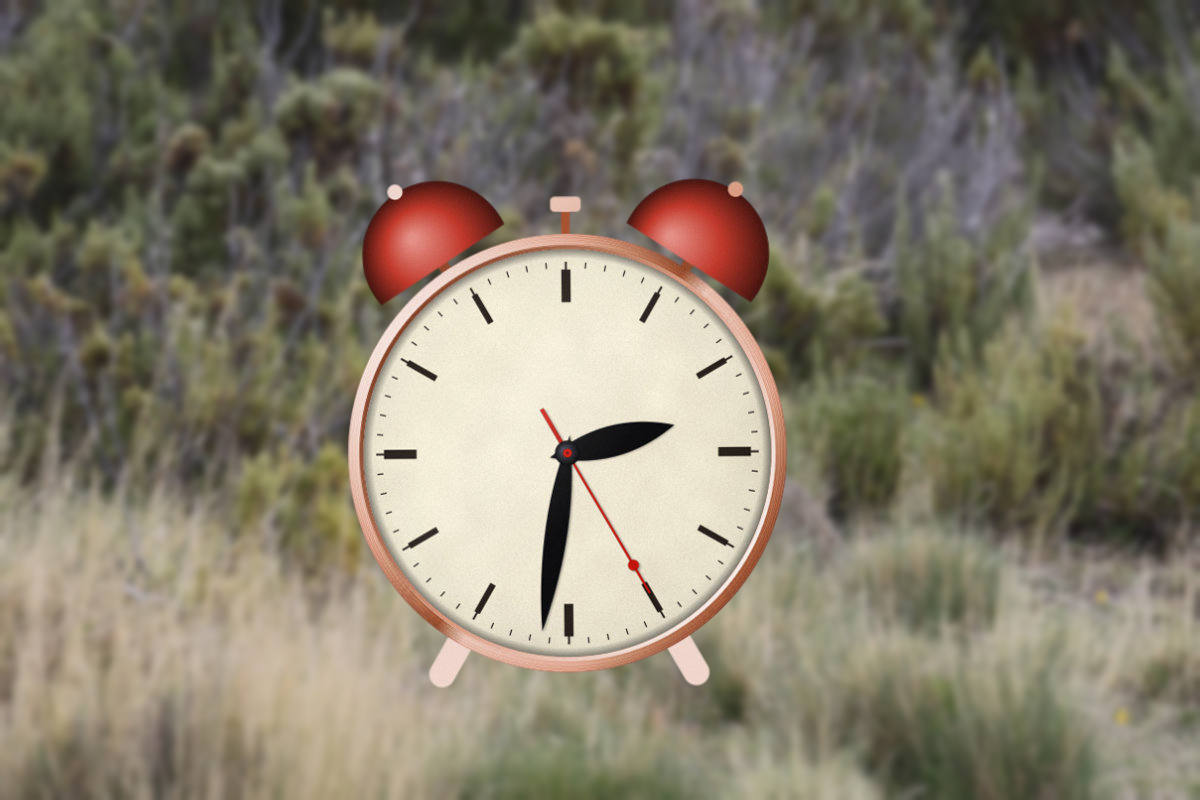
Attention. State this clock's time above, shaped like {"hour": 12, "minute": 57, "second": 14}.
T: {"hour": 2, "minute": 31, "second": 25}
